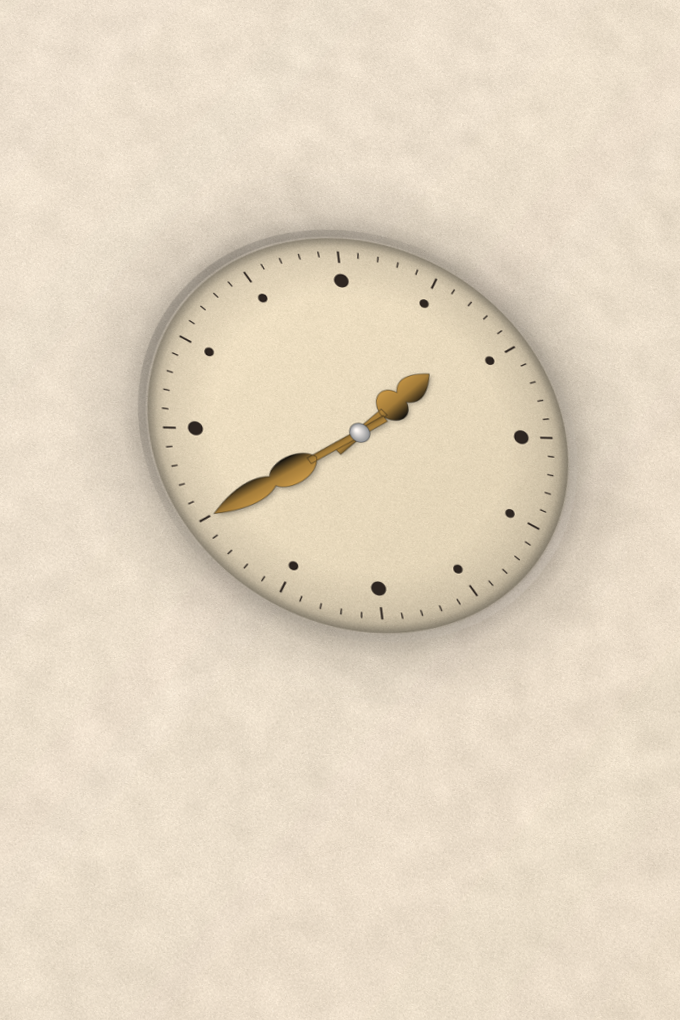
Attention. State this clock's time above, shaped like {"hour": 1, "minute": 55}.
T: {"hour": 1, "minute": 40}
